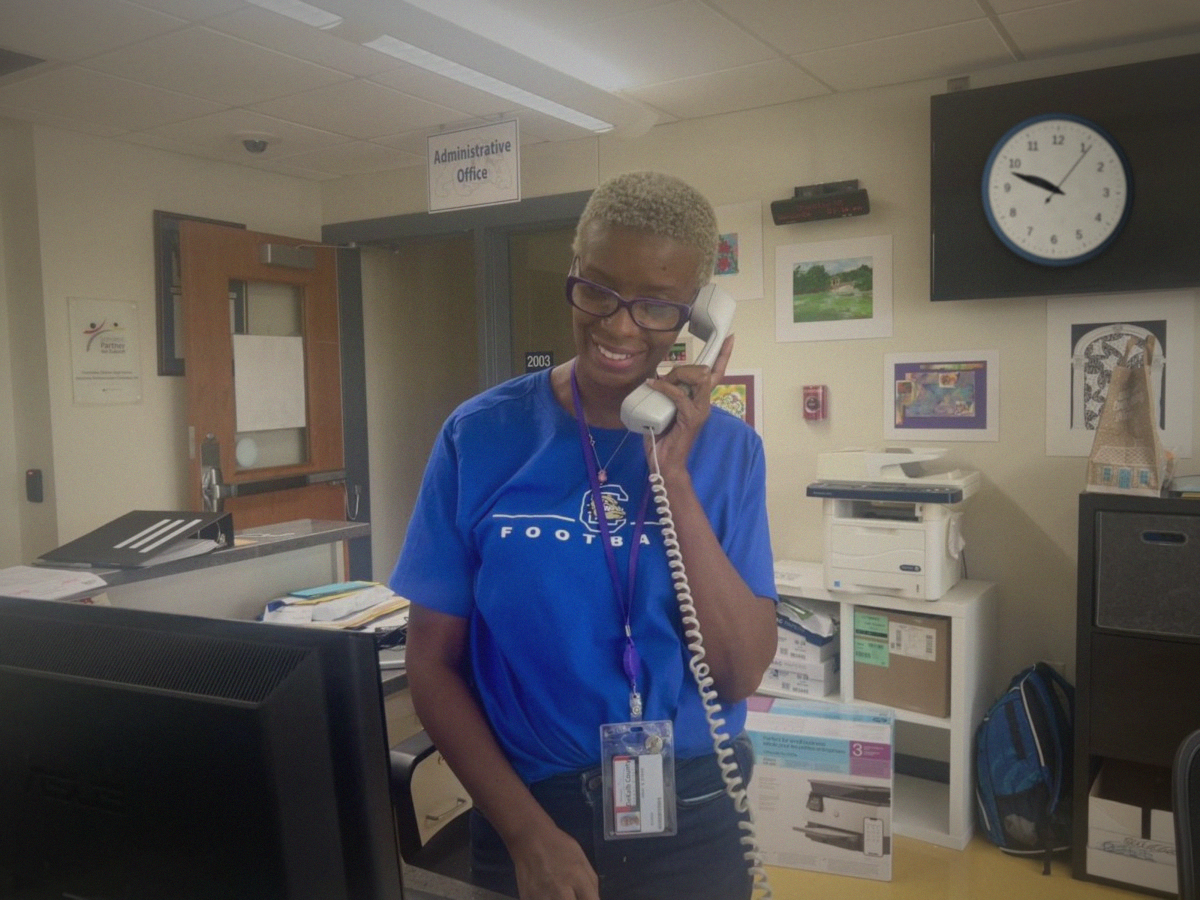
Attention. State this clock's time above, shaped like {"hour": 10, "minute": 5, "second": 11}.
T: {"hour": 9, "minute": 48, "second": 6}
